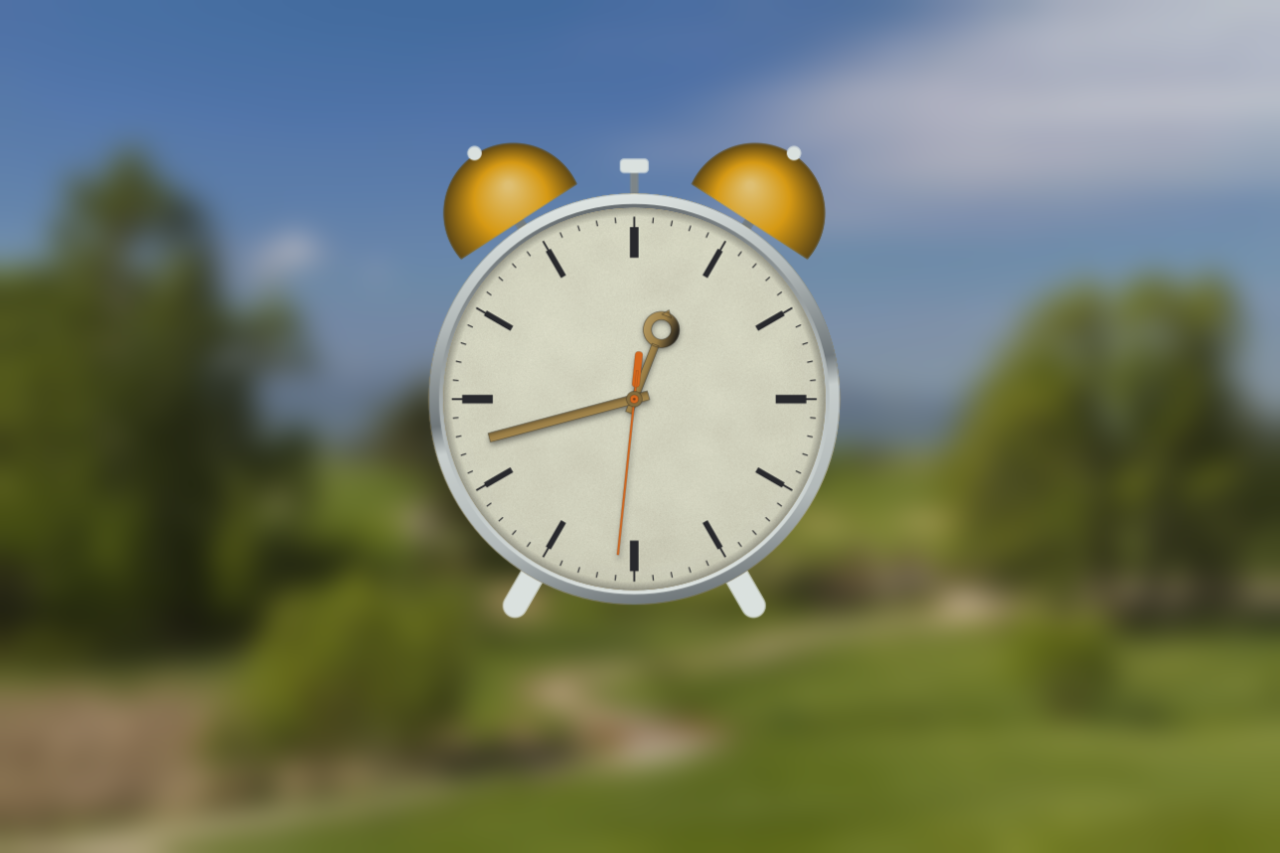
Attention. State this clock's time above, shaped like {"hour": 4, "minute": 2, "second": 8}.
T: {"hour": 12, "minute": 42, "second": 31}
